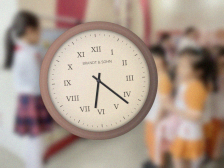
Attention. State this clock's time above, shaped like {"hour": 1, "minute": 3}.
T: {"hour": 6, "minute": 22}
